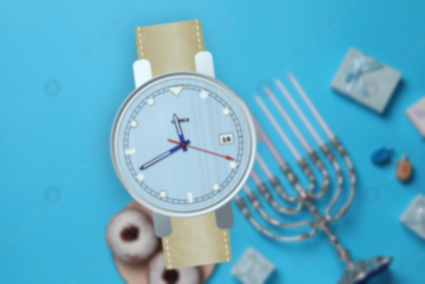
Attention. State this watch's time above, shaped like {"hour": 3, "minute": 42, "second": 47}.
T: {"hour": 11, "minute": 41, "second": 19}
